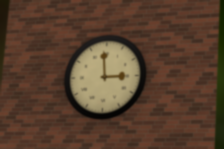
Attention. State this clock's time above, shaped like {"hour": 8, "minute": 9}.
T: {"hour": 2, "minute": 59}
